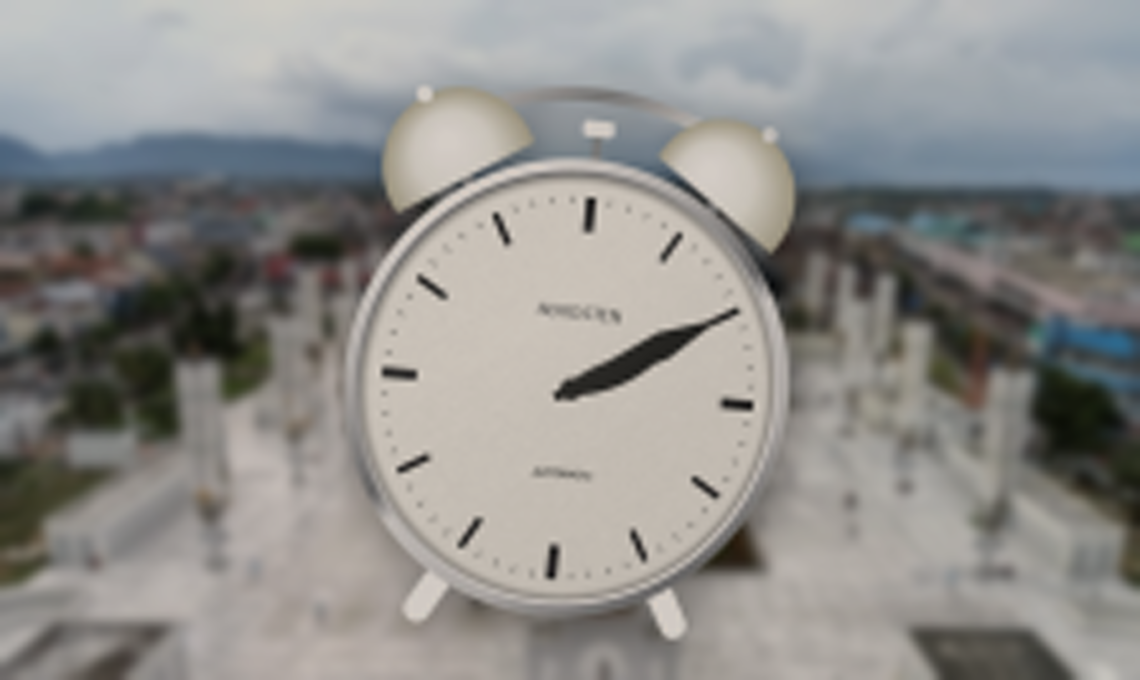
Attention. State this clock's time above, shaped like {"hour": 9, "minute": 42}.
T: {"hour": 2, "minute": 10}
